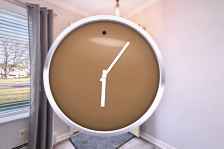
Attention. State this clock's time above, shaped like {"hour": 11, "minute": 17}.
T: {"hour": 6, "minute": 6}
